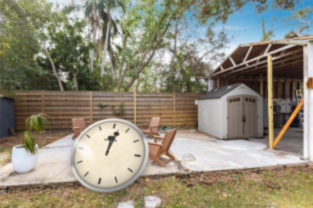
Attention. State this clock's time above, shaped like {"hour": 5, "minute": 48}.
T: {"hour": 12, "minute": 2}
